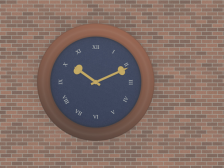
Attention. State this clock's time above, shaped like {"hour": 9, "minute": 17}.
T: {"hour": 10, "minute": 11}
